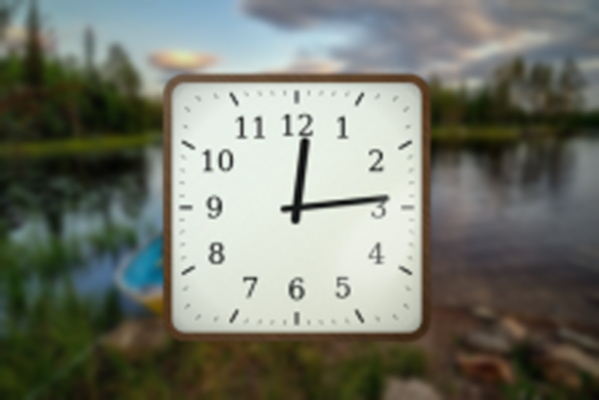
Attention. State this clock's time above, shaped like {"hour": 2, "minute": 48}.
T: {"hour": 12, "minute": 14}
